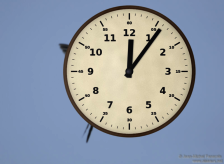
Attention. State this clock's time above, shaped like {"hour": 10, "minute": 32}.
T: {"hour": 12, "minute": 6}
